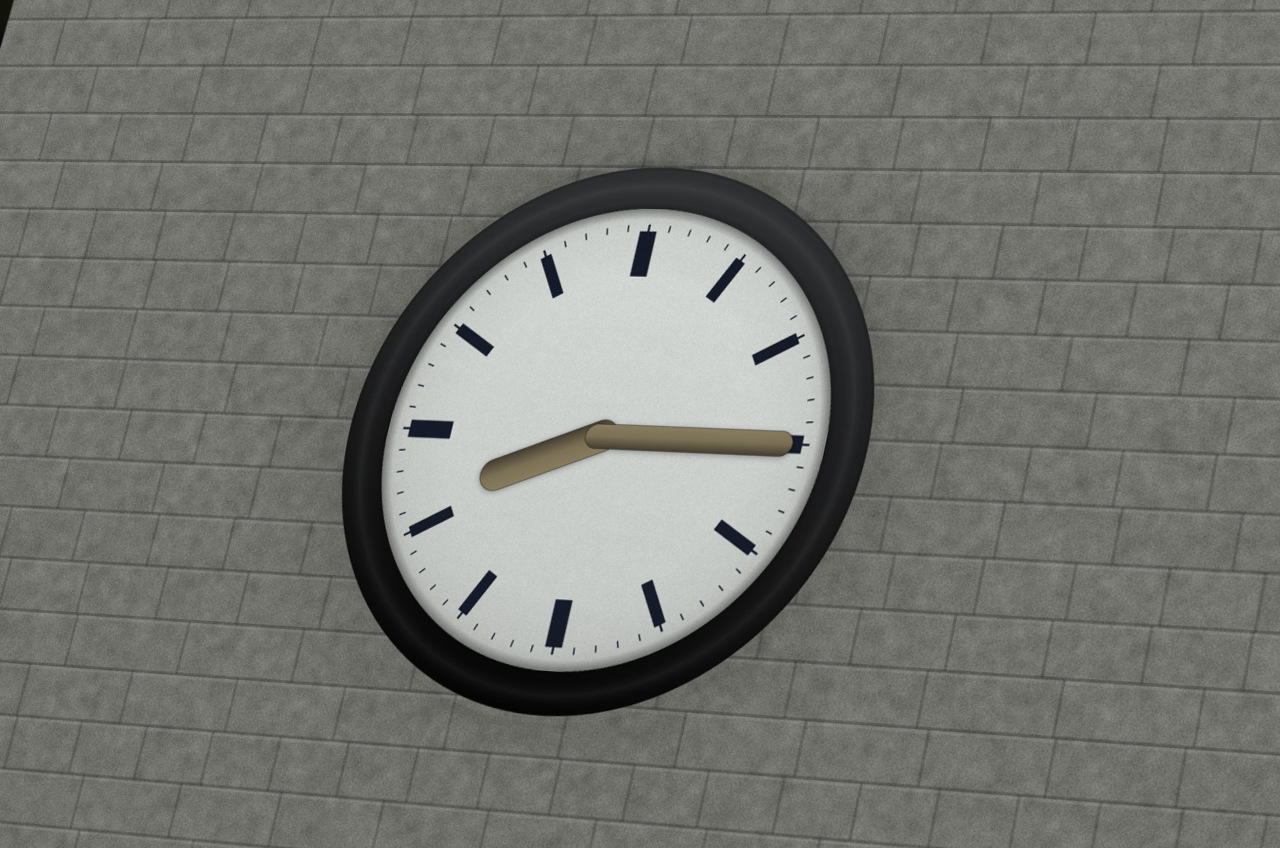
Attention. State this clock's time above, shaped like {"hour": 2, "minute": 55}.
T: {"hour": 8, "minute": 15}
